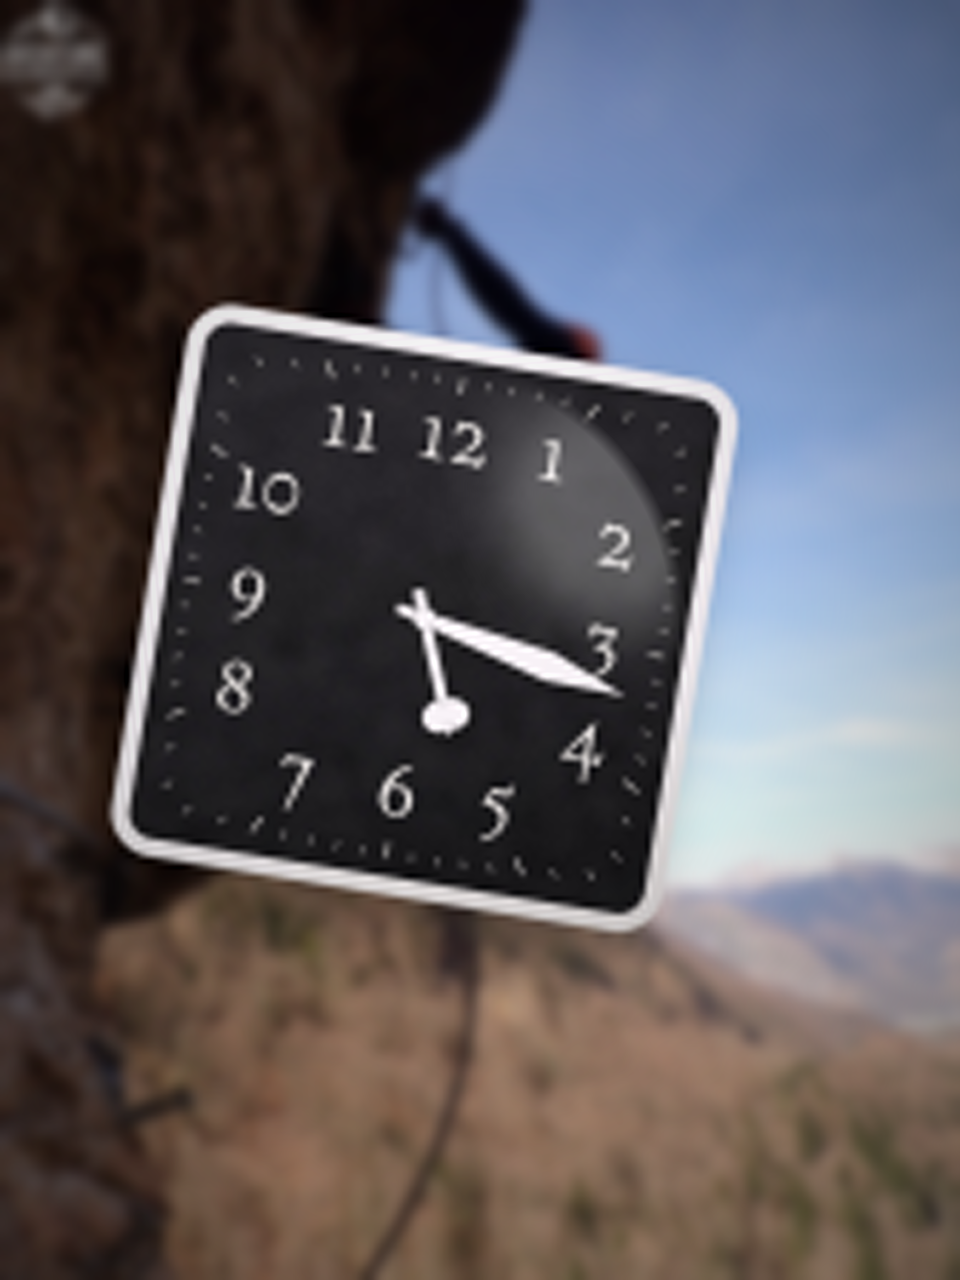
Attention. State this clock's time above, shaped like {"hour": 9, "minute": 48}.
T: {"hour": 5, "minute": 17}
